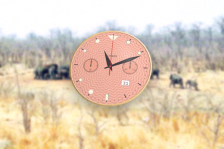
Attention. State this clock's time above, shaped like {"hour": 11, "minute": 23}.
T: {"hour": 11, "minute": 11}
